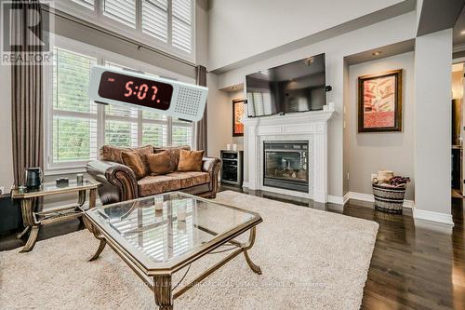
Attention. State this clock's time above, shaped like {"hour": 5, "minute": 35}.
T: {"hour": 5, "minute": 7}
